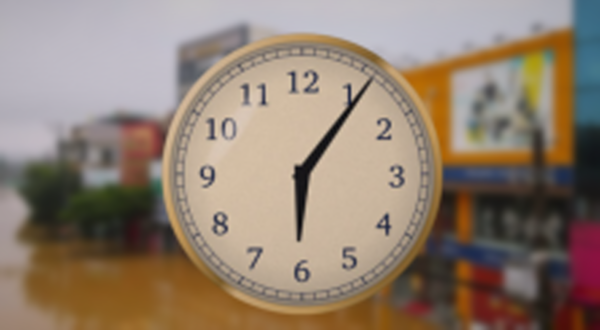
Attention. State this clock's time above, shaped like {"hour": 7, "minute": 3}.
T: {"hour": 6, "minute": 6}
